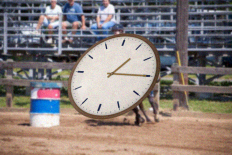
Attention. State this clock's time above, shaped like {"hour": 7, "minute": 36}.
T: {"hour": 1, "minute": 15}
